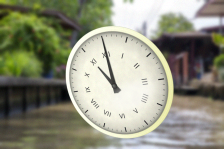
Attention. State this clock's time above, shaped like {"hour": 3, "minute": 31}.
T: {"hour": 11, "minute": 0}
